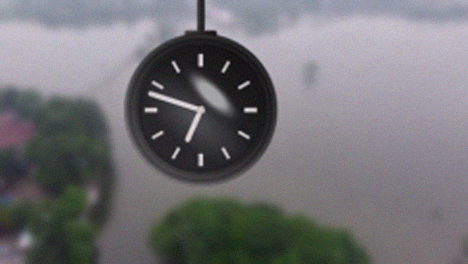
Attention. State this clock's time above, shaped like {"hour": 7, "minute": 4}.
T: {"hour": 6, "minute": 48}
